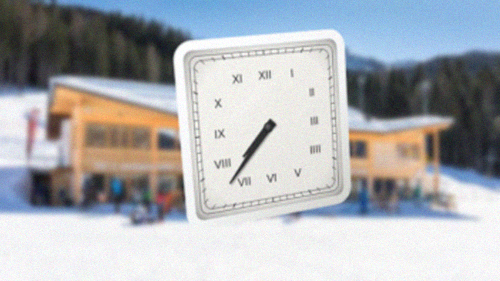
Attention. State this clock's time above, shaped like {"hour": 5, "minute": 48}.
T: {"hour": 7, "minute": 37}
